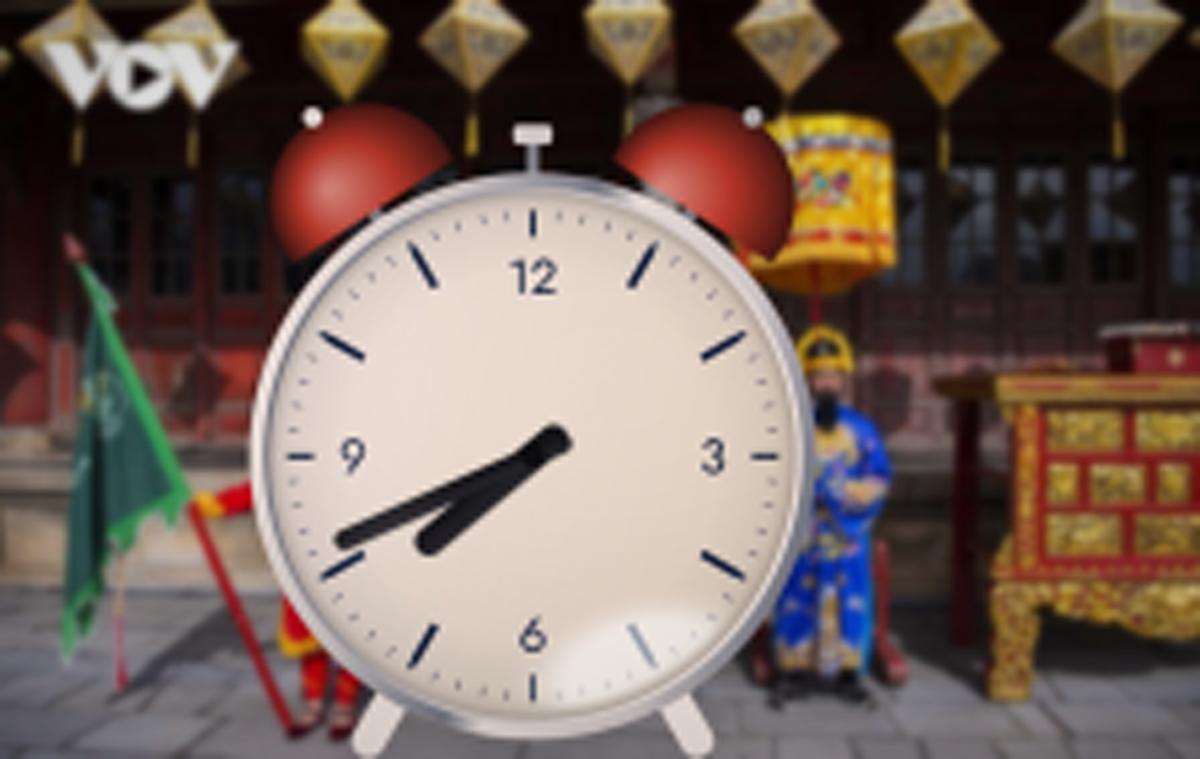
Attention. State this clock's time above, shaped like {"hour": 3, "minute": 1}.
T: {"hour": 7, "minute": 41}
